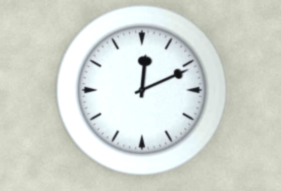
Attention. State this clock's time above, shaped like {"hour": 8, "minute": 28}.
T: {"hour": 12, "minute": 11}
